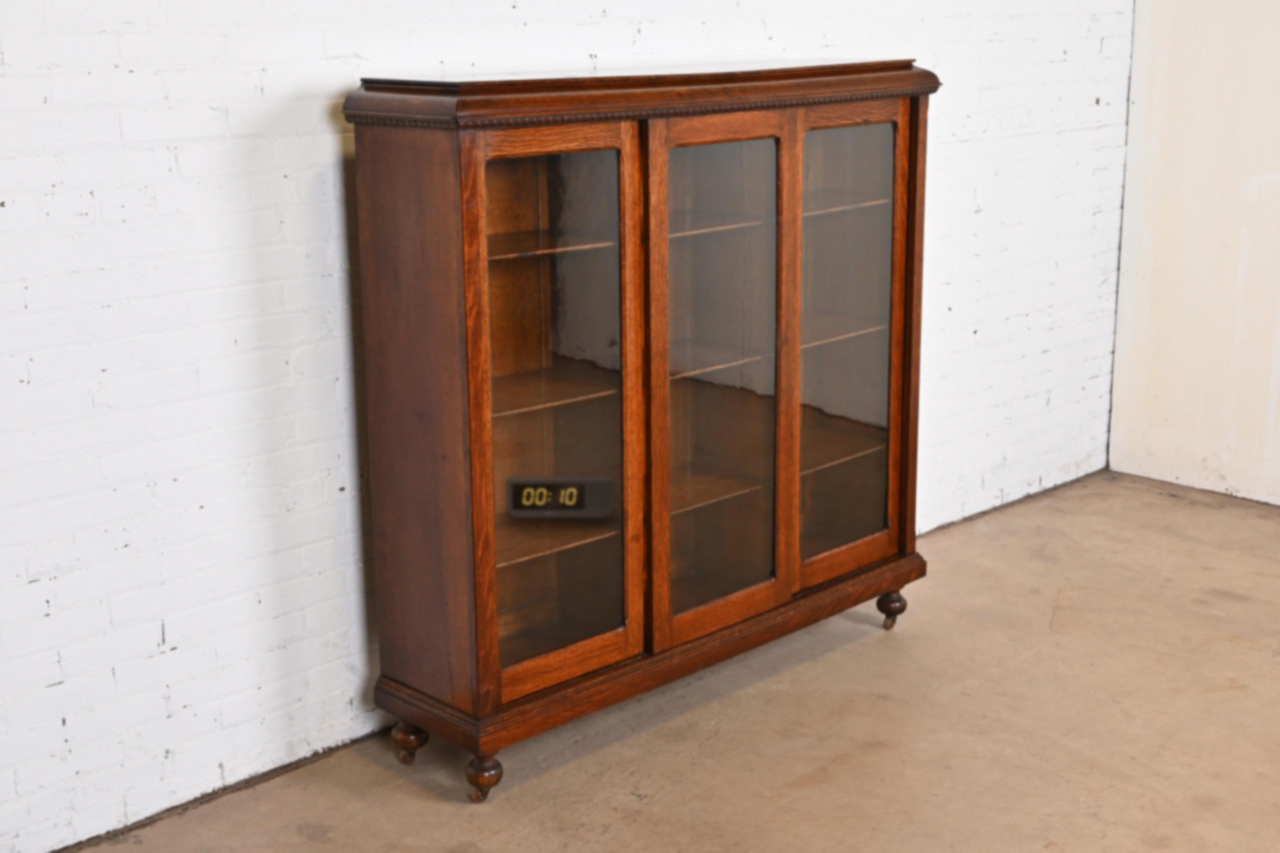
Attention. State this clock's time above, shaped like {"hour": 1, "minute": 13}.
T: {"hour": 0, "minute": 10}
